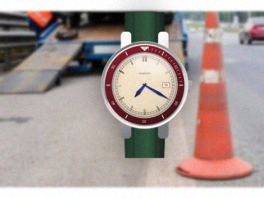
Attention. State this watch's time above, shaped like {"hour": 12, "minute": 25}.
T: {"hour": 7, "minute": 20}
